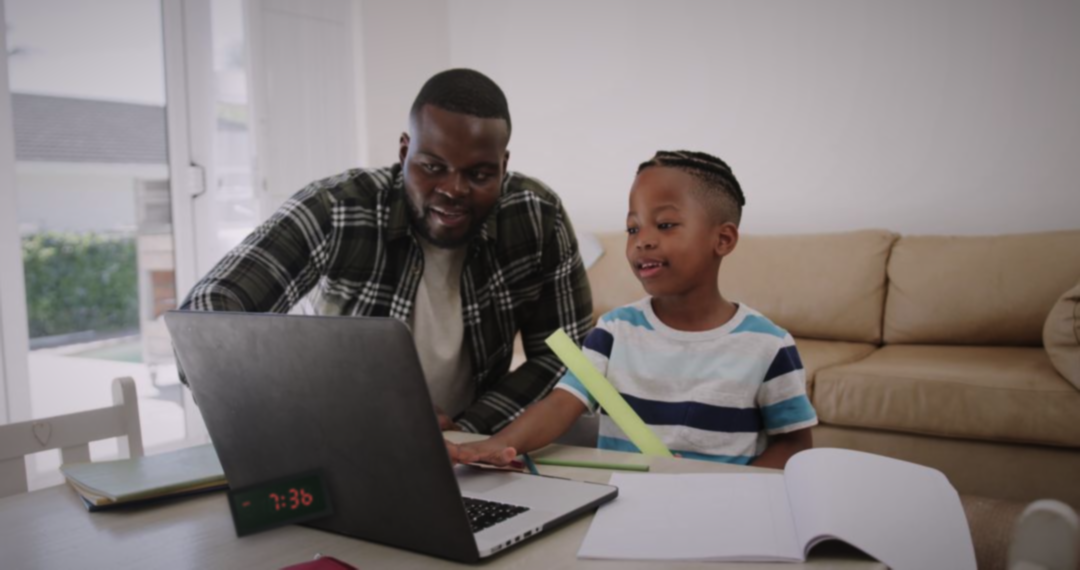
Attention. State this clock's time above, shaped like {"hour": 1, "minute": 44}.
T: {"hour": 7, "minute": 36}
